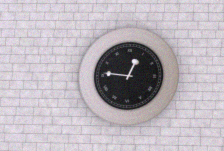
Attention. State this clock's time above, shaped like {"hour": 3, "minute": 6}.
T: {"hour": 12, "minute": 46}
